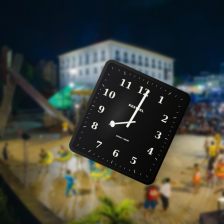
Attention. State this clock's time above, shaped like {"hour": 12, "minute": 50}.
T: {"hour": 8, "minute": 1}
